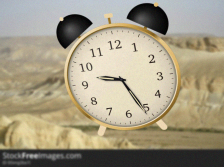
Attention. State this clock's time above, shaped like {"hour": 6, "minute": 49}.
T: {"hour": 9, "minute": 26}
